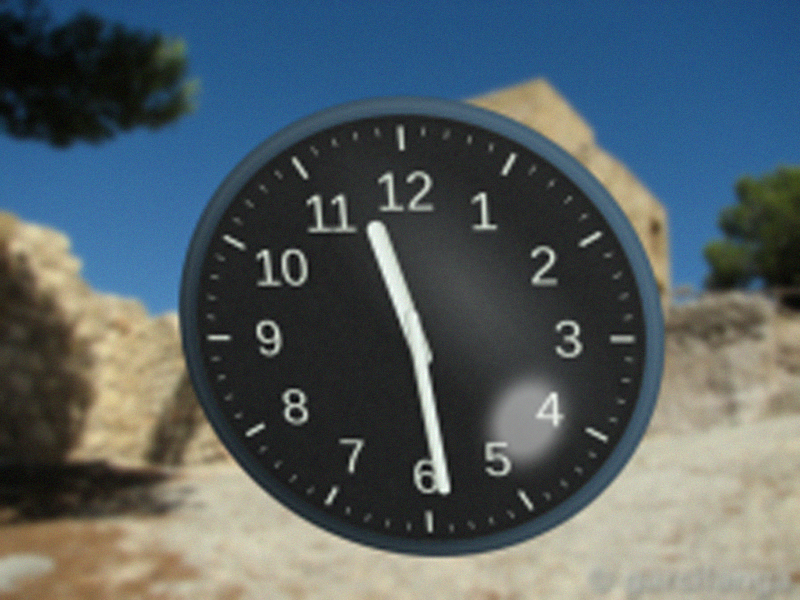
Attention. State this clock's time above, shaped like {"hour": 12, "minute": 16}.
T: {"hour": 11, "minute": 29}
